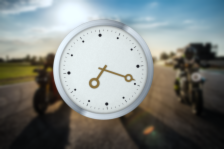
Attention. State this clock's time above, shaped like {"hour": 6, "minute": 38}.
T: {"hour": 7, "minute": 19}
